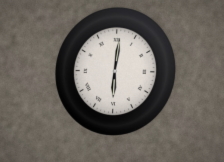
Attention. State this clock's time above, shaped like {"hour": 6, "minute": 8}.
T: {"hour": 6, "minute": 1}
